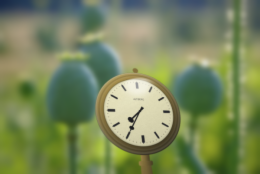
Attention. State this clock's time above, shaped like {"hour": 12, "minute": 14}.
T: {"hour": 7, "minute": 35}
